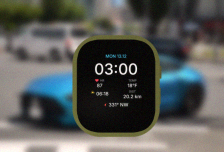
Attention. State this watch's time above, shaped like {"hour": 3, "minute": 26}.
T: {"hour": 3, "minute": 0}
